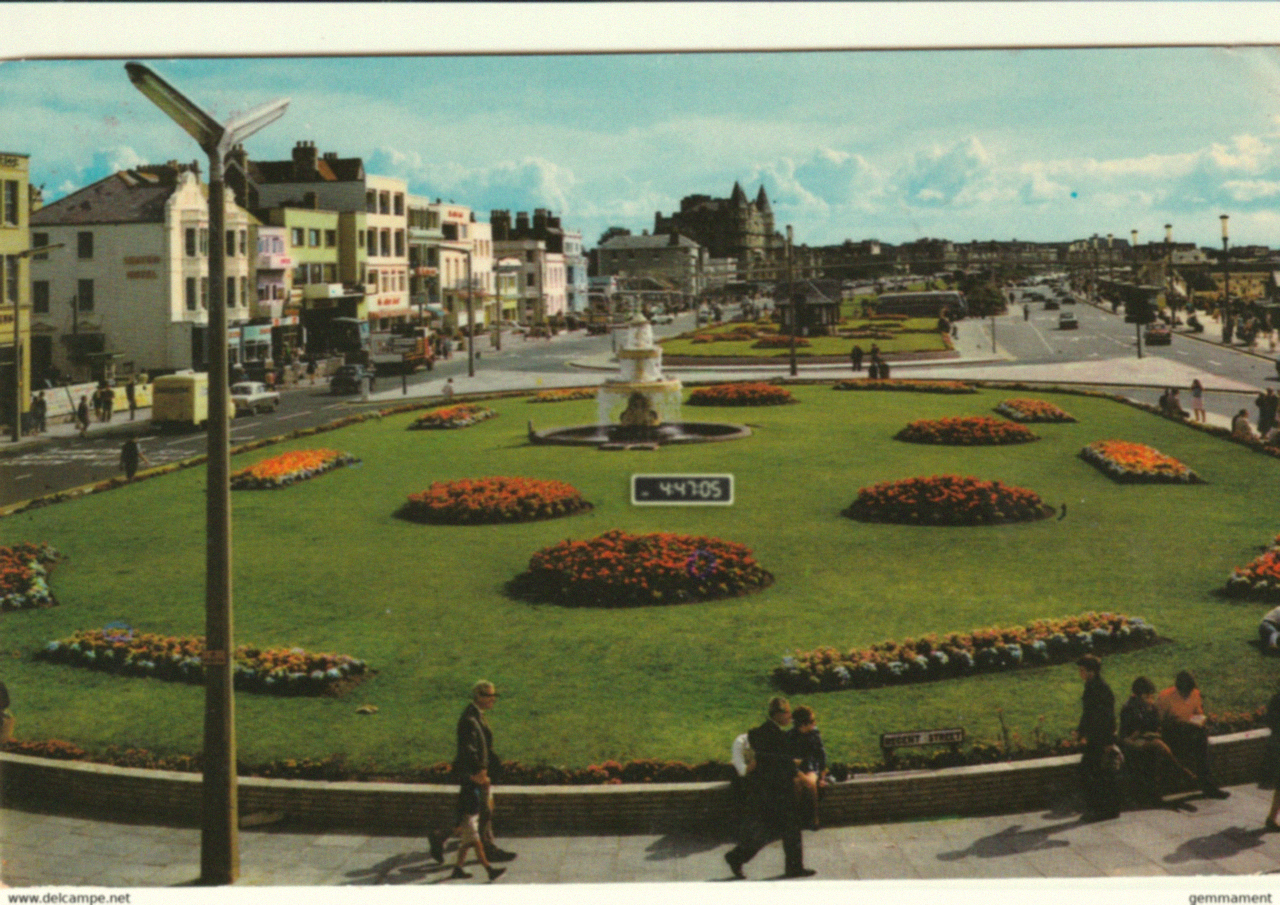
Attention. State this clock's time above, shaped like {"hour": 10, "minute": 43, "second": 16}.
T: {"hour": 4, "minute": 47, "second": 5}
